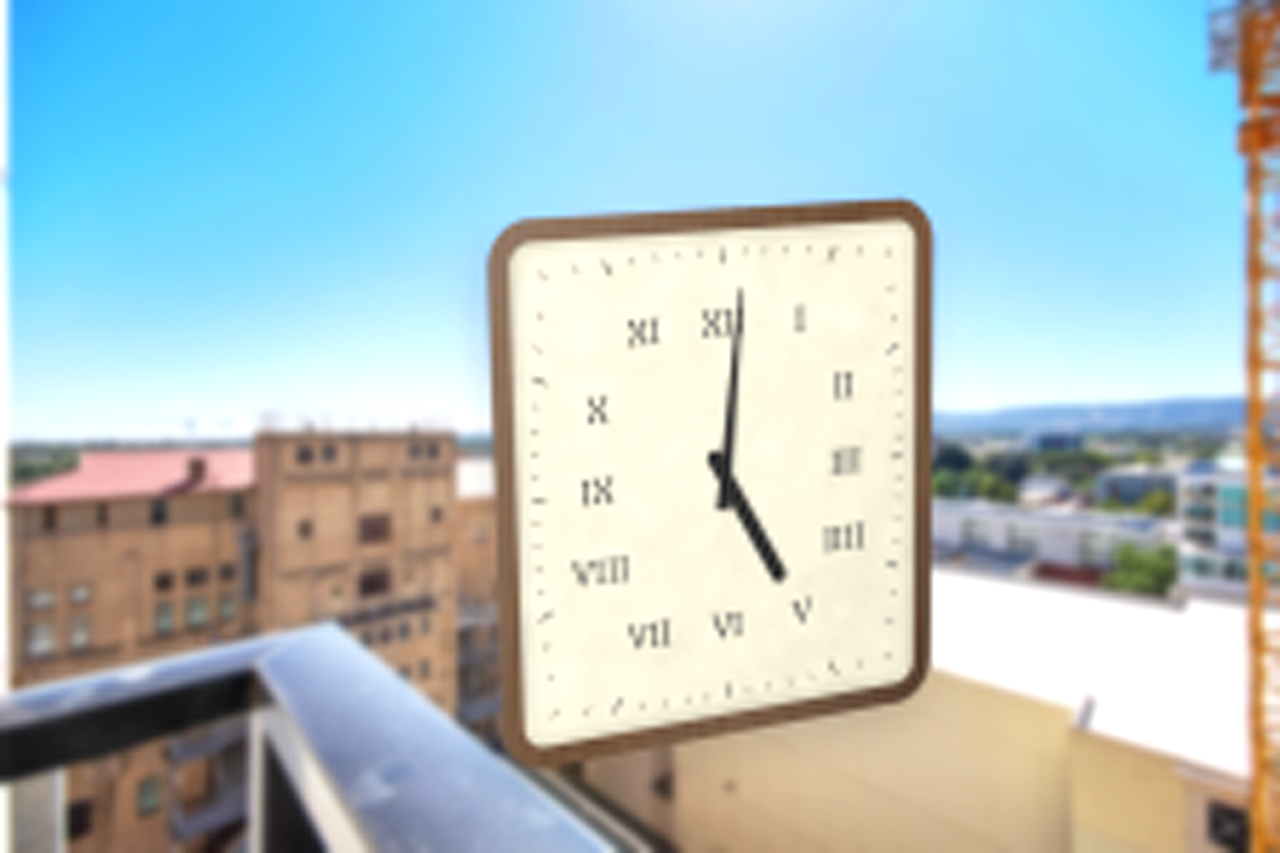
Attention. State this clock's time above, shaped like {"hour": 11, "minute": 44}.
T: {"hour": 5, "minute": 1}
